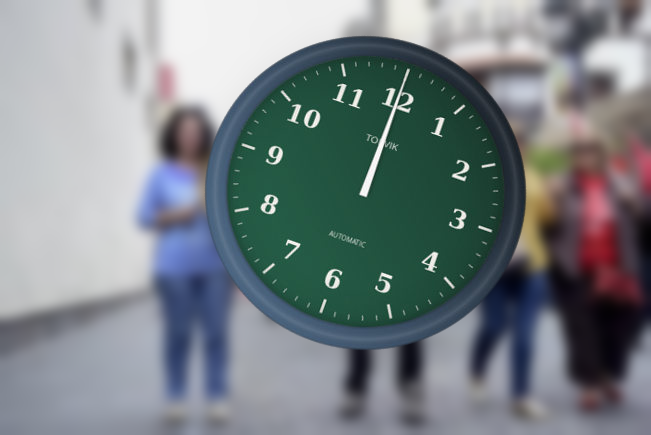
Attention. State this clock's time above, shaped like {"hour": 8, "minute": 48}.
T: {"hour": 12, "minute": 0}
